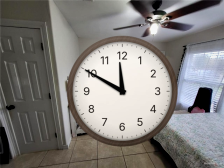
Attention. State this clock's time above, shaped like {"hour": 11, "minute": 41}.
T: {"hour": 11, "minute": 50}
